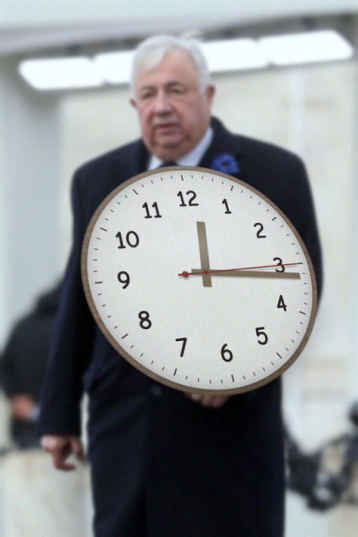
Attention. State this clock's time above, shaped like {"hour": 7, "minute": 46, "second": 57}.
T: {"hour": 12, "minute": 16, "second": 15}
